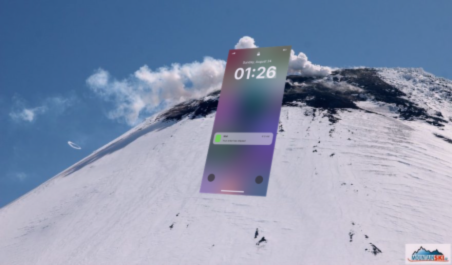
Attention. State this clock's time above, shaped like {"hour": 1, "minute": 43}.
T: {"hour": 1, "minute": 26}
